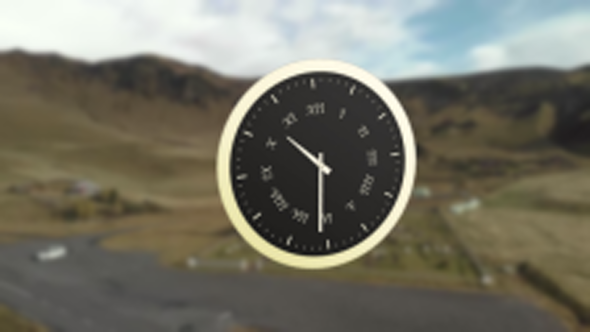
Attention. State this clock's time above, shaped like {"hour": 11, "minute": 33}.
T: {"hour": 10, "minute": 31}
